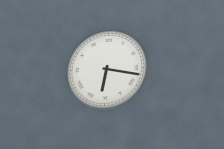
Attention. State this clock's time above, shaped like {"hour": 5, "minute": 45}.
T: {"hour": 6, "minute": 17}
